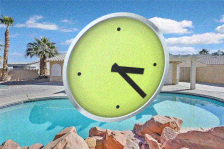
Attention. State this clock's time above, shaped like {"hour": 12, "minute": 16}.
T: {"hour": 3, "minute": 23}
